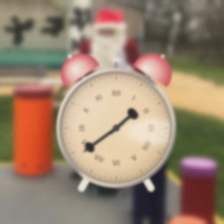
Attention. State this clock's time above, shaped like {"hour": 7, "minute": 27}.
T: {"hour": 1, "minute": 39}
